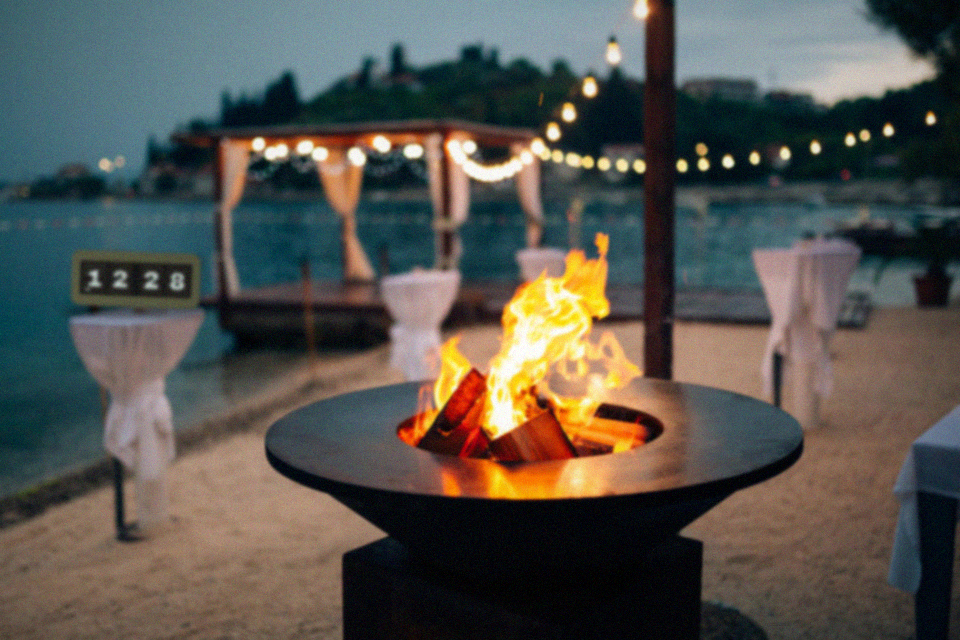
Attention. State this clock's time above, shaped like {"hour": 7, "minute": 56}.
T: {"hour": 12, "minute": 28}
